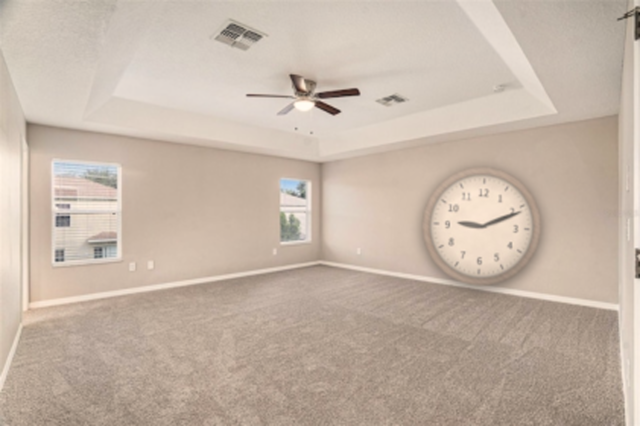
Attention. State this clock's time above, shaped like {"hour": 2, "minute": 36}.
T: {"hour": 9, "minute": 11}
